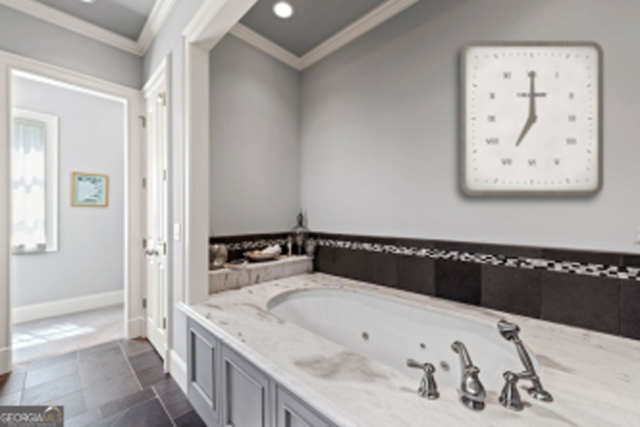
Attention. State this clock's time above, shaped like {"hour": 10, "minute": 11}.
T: {"hour": 7, "minute": 0}
